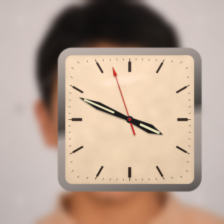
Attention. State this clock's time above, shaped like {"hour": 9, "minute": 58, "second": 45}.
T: {"hour": 3, "minute": 48, "second": 57}
